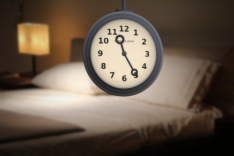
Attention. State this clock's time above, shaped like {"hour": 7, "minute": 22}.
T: {"hour": 11, "minute": 25}
